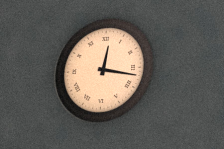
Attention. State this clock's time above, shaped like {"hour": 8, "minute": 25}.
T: {"hour": 12, "minute": 17}
